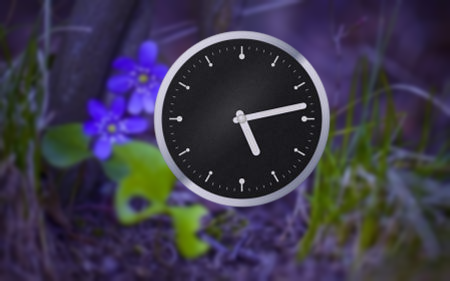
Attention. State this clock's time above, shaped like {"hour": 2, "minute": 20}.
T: {"hour": 5, "minute": 13}
